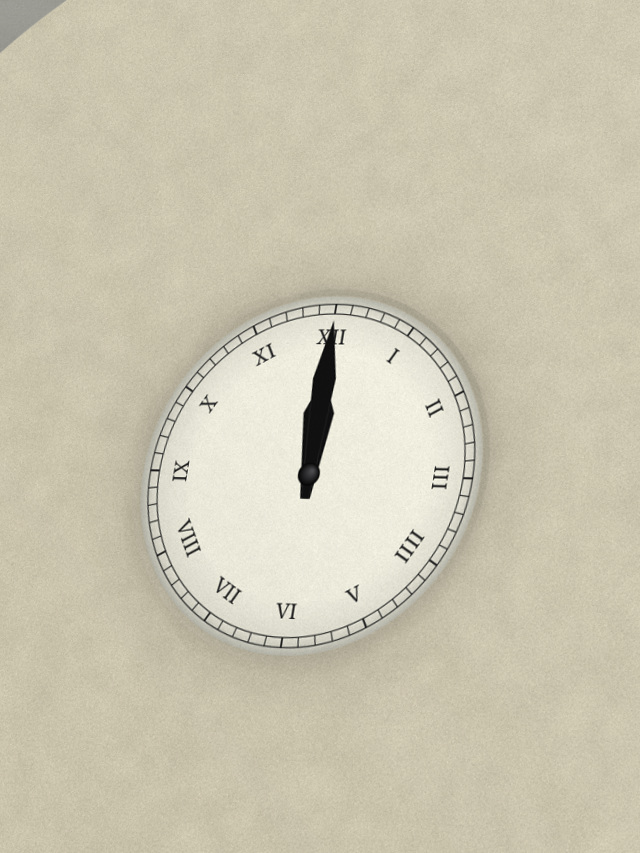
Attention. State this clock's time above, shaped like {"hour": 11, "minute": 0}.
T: {"hour": 12, "minute": 0}
